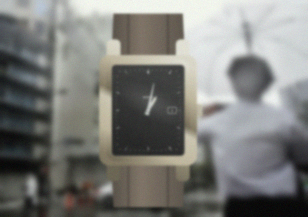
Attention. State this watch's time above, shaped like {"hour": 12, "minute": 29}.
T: {"hour": 1, "minute": 2}
